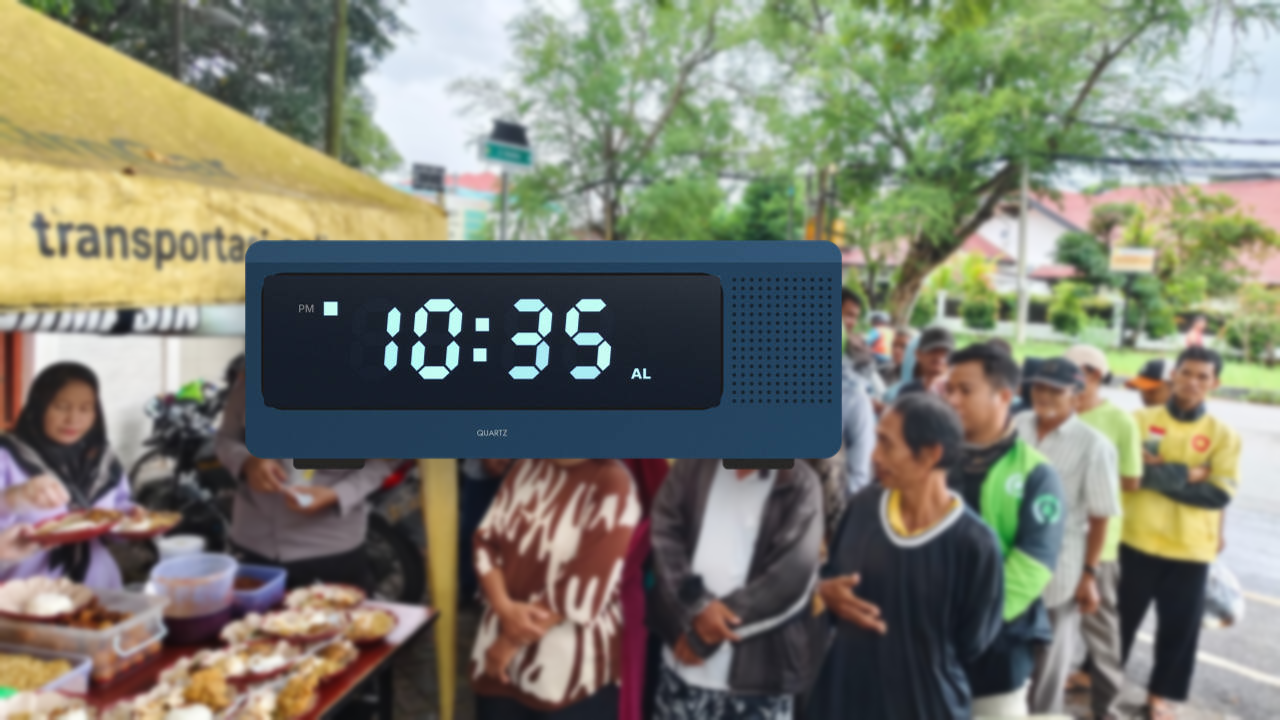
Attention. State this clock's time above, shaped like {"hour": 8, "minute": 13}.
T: {"hour": 10, "minute": 35}
